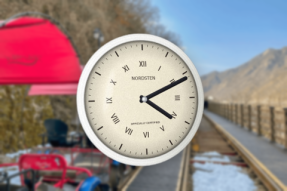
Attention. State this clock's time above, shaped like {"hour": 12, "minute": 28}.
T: {"hour": 4, "minute": 11}
